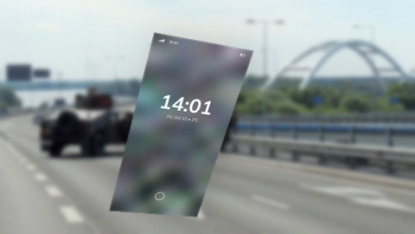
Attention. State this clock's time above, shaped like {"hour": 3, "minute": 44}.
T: {"hour": 14, "minute": 1}
